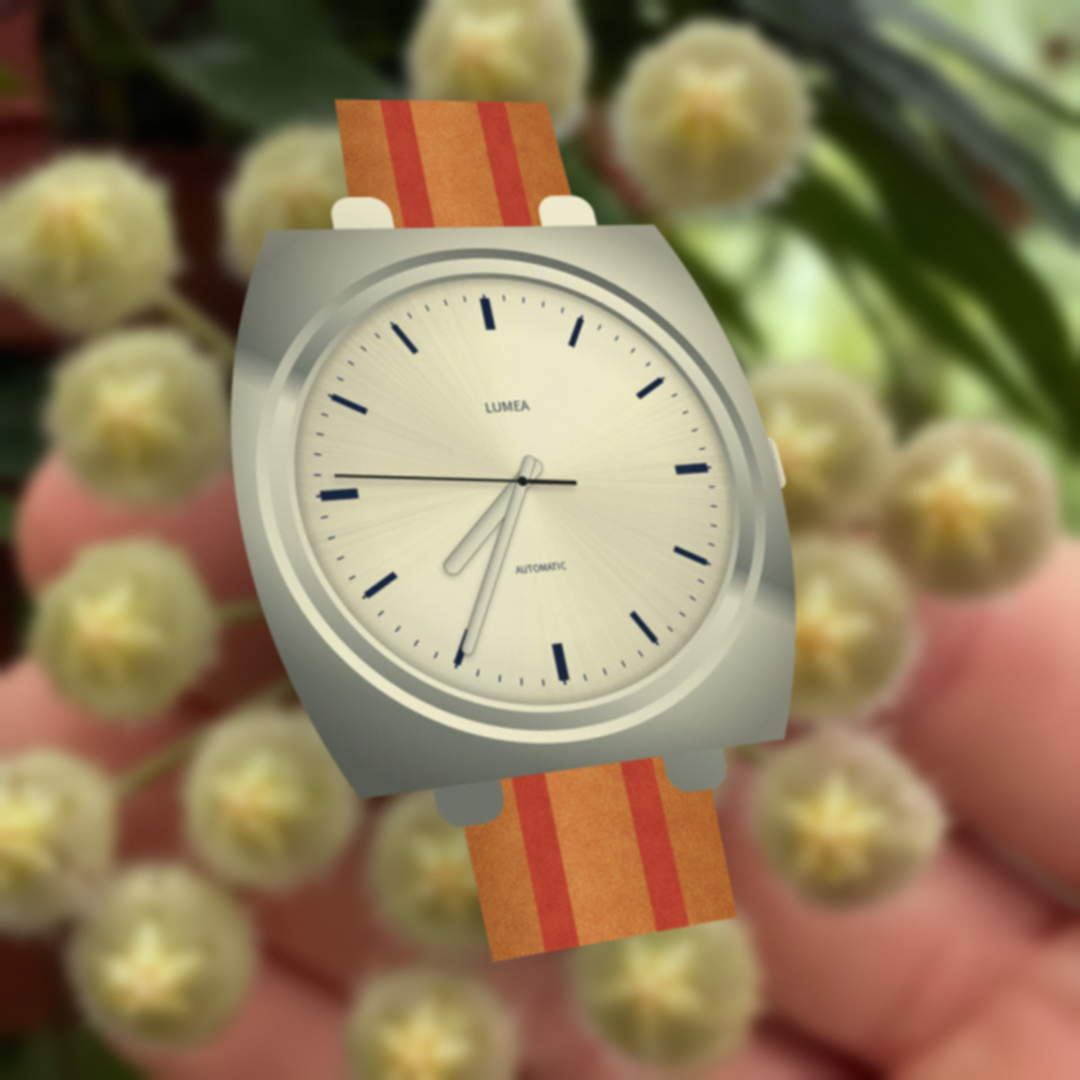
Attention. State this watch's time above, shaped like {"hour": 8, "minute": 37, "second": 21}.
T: {"hour": 7, "minute": 34, "second": 46}
